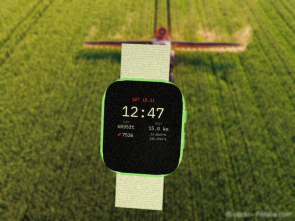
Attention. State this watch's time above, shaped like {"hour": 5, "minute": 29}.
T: {"hour": 12, "minute": 47}
